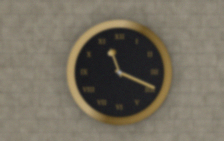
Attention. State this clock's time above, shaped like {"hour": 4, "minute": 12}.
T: {"hour": 11, "minute": 19}
